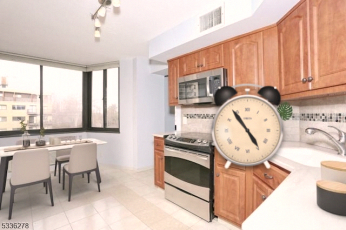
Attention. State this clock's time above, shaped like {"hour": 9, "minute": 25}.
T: {"hour": 4, "minute": 54}
